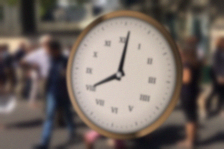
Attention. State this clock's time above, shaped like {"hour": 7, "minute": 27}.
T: {"hour": 8, "minute": 1}
